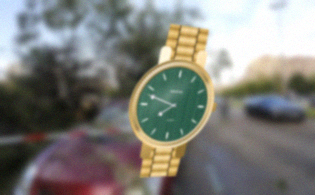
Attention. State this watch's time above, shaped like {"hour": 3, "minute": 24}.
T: {"hour": 7, "minute": 48}
